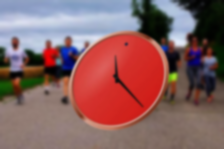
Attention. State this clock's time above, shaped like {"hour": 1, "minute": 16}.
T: {"hour": 11, "minute": 21}
